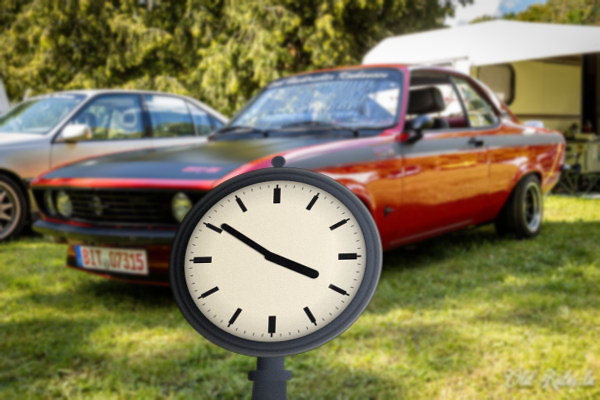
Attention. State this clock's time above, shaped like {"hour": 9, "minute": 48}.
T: {"hour": 3, "minute": 51}
